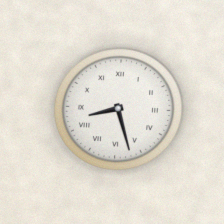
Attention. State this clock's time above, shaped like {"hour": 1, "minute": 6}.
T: {"hour": 8, "minute": 27}
